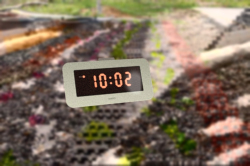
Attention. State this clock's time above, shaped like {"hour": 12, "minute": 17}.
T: {"hour": 10, "minute": 2}
